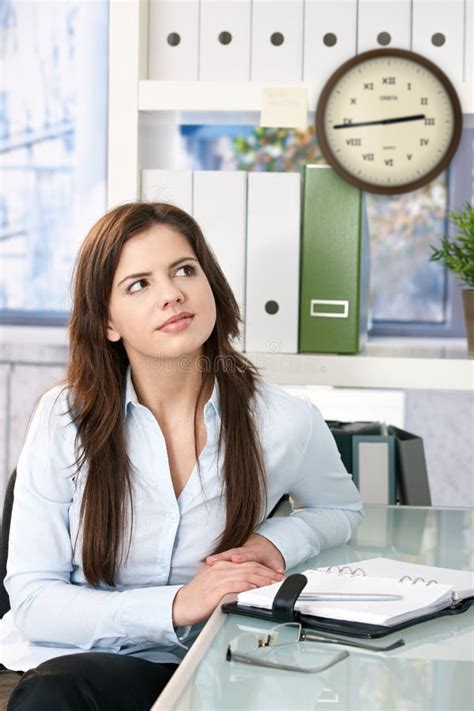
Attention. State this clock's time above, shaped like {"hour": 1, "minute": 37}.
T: {"hour": 2, "minute": 44}
